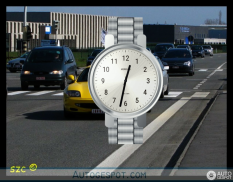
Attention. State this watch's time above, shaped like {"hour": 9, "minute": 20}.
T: {"hour": 12, "minute": 32}
